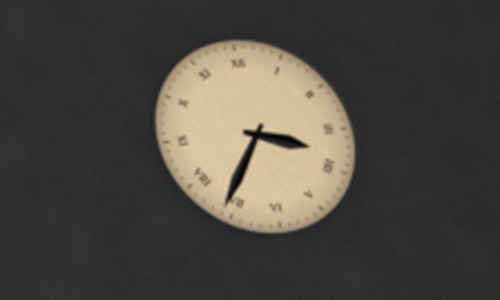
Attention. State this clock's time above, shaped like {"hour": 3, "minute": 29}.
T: {"hour": 3, "minute": 36}
